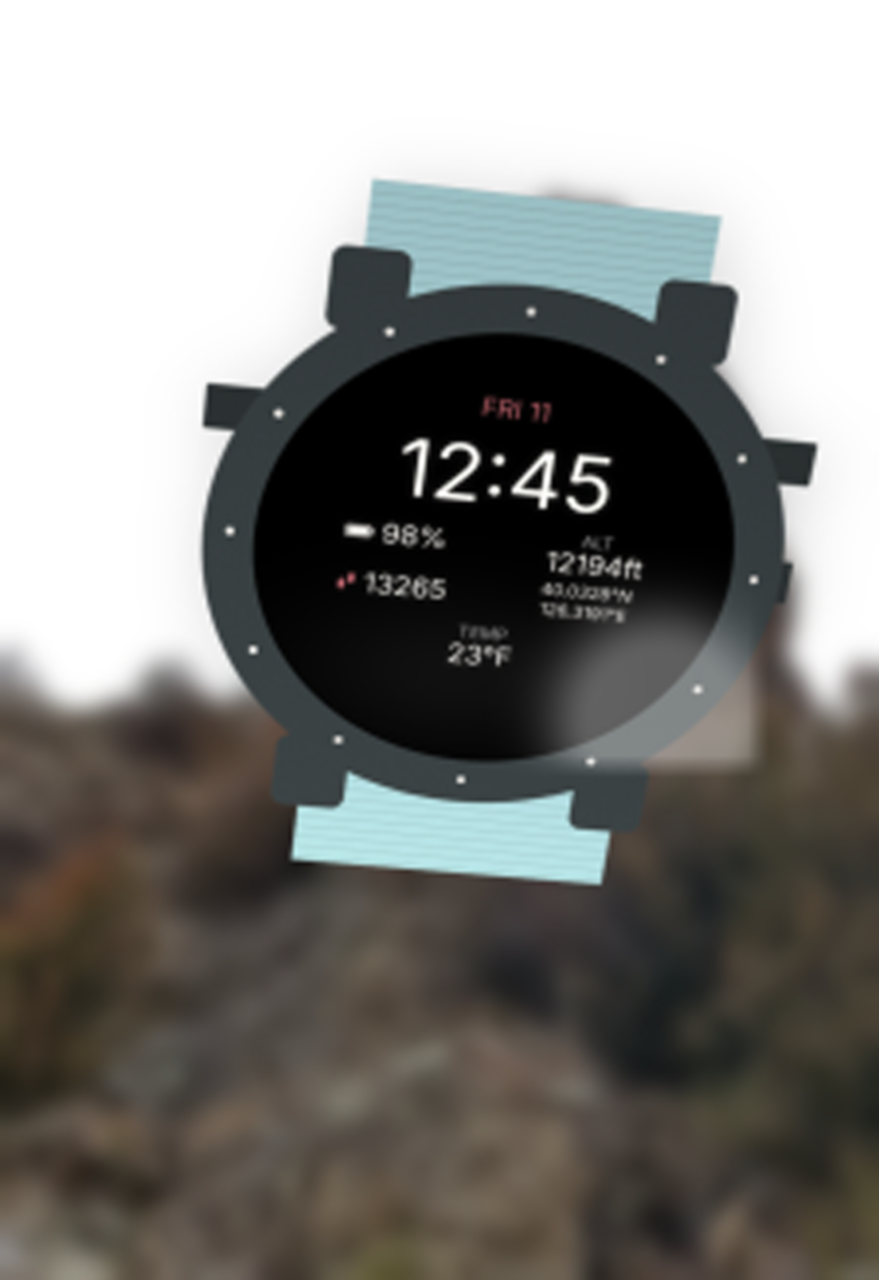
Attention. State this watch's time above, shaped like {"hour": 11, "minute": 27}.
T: {"hour": 12, "minute": 45}
